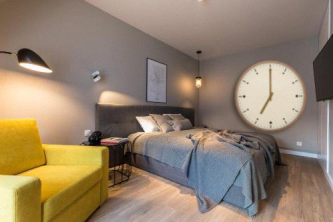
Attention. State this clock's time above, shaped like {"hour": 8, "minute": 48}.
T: {"hour": 7, "minute": 0}
